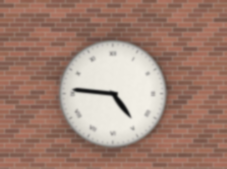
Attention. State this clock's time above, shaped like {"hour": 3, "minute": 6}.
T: {"hour": 4, "minute": 46}
